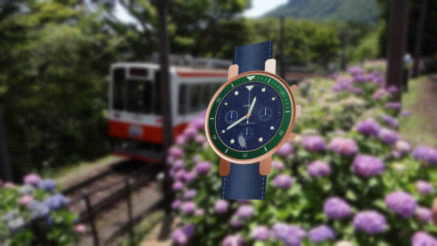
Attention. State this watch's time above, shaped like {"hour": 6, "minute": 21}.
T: {"hour": 12, "minute": 40}
